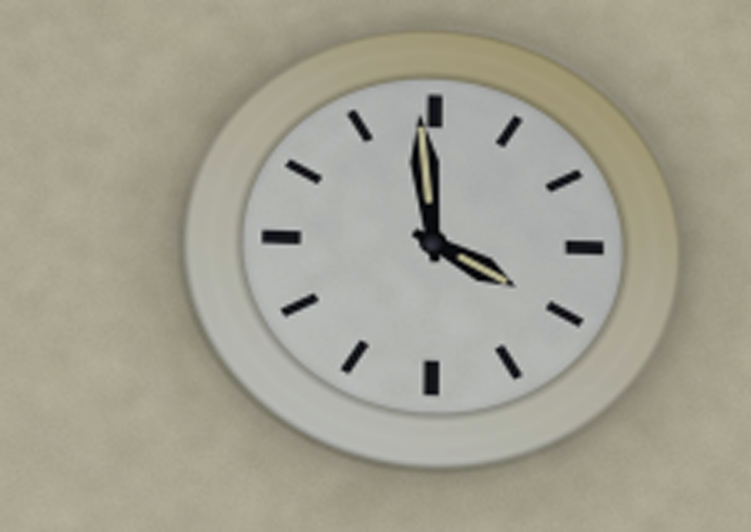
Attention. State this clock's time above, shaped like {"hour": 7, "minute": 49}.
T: {"hour": 3, "minute": 59}
